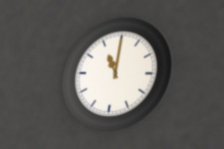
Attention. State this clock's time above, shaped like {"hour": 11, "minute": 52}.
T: {"hour": 11, "minute": 0}
